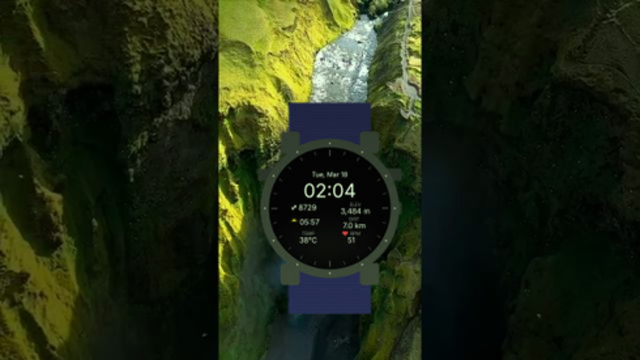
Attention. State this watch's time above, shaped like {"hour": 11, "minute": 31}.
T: {"hour": 2, "minute": 4}
